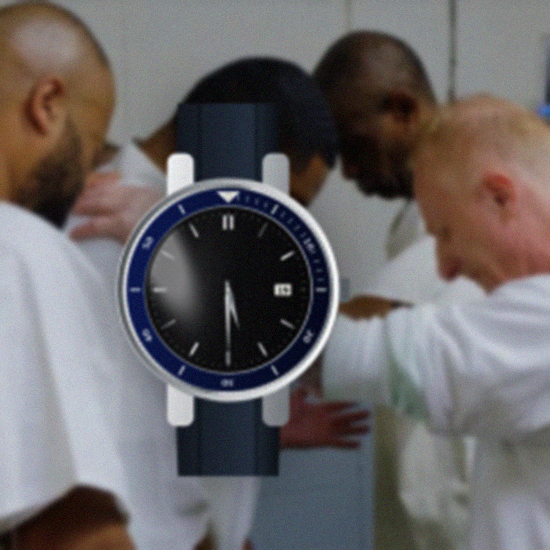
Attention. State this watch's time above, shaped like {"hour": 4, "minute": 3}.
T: {"hour": 5, "minute": 30}
